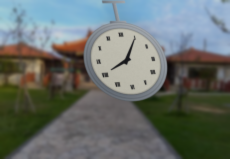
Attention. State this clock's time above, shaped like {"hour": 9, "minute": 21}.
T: {"hour": 8, "minute": 5}
